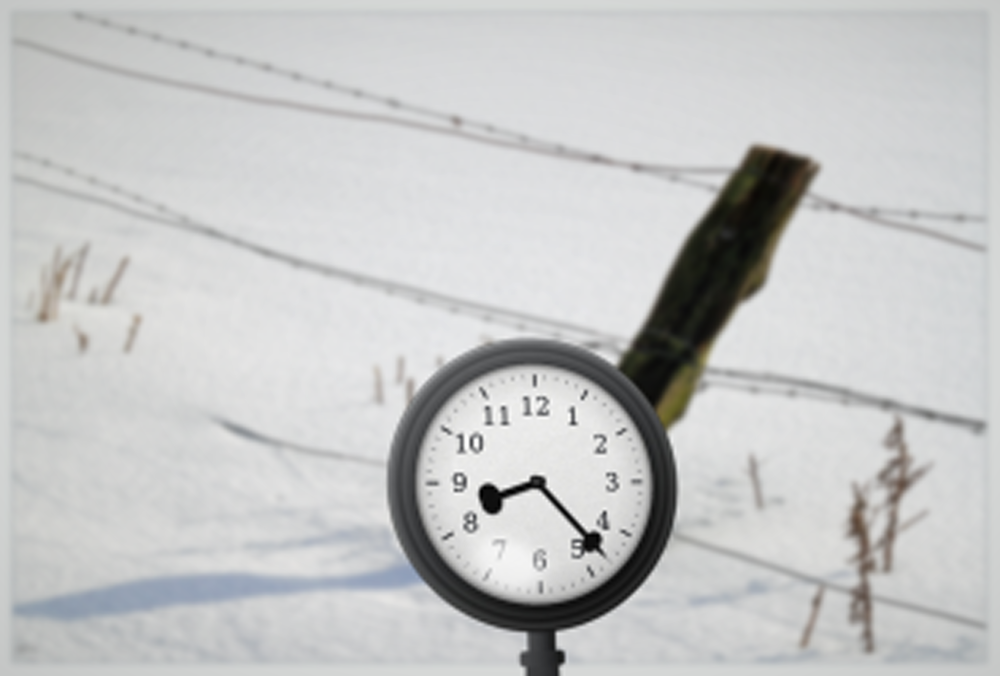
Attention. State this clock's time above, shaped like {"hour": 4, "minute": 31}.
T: {"hour": 8, "minute": 23}
